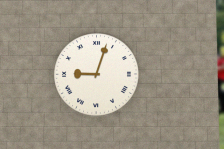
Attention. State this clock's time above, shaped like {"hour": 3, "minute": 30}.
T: {"hour": 9, "minute": 3}
